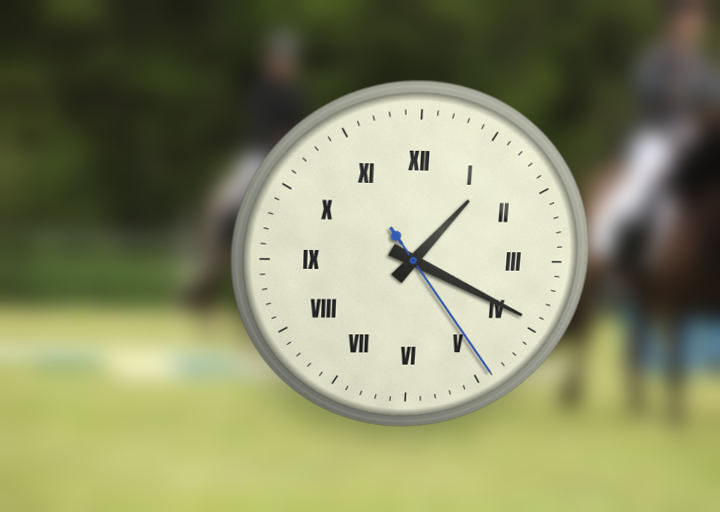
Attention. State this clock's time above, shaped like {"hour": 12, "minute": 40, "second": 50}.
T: {"hour": 1, "minute": 19, "second": 24}
